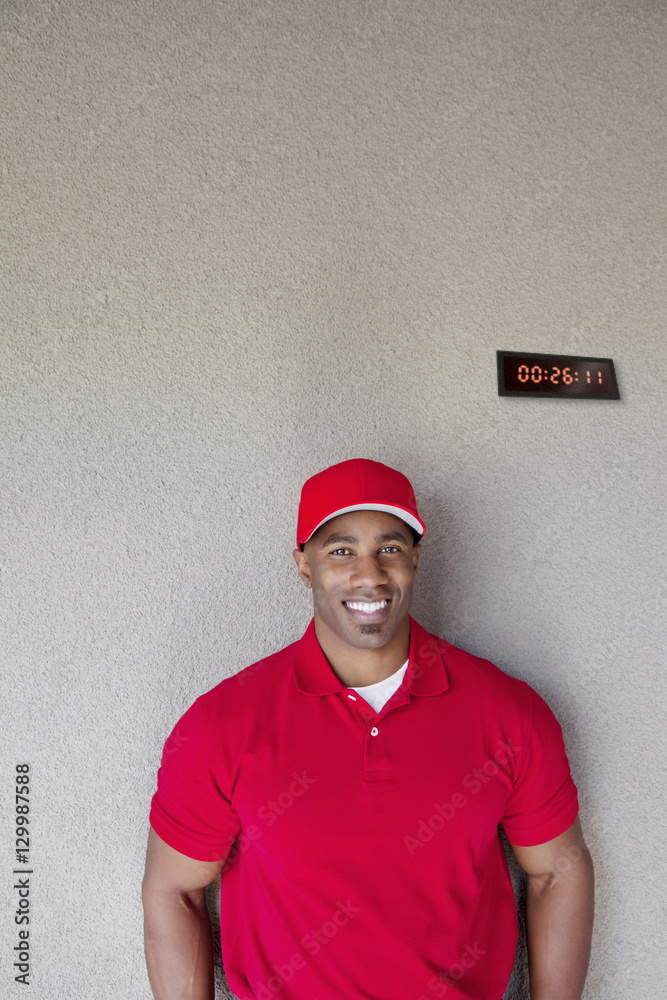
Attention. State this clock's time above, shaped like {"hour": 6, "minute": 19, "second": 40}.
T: {"hour": 0, "minute": 26, "second": 11}
